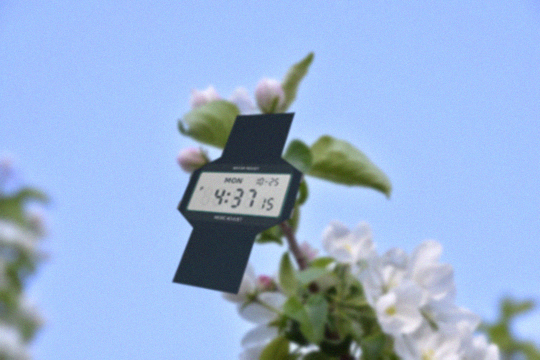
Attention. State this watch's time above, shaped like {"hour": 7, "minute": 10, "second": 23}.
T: {"hour": 4, "minute": 37, "second": 15}
